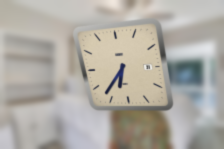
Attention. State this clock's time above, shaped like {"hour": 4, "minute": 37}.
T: {"hour": 6, "minute": 37}
